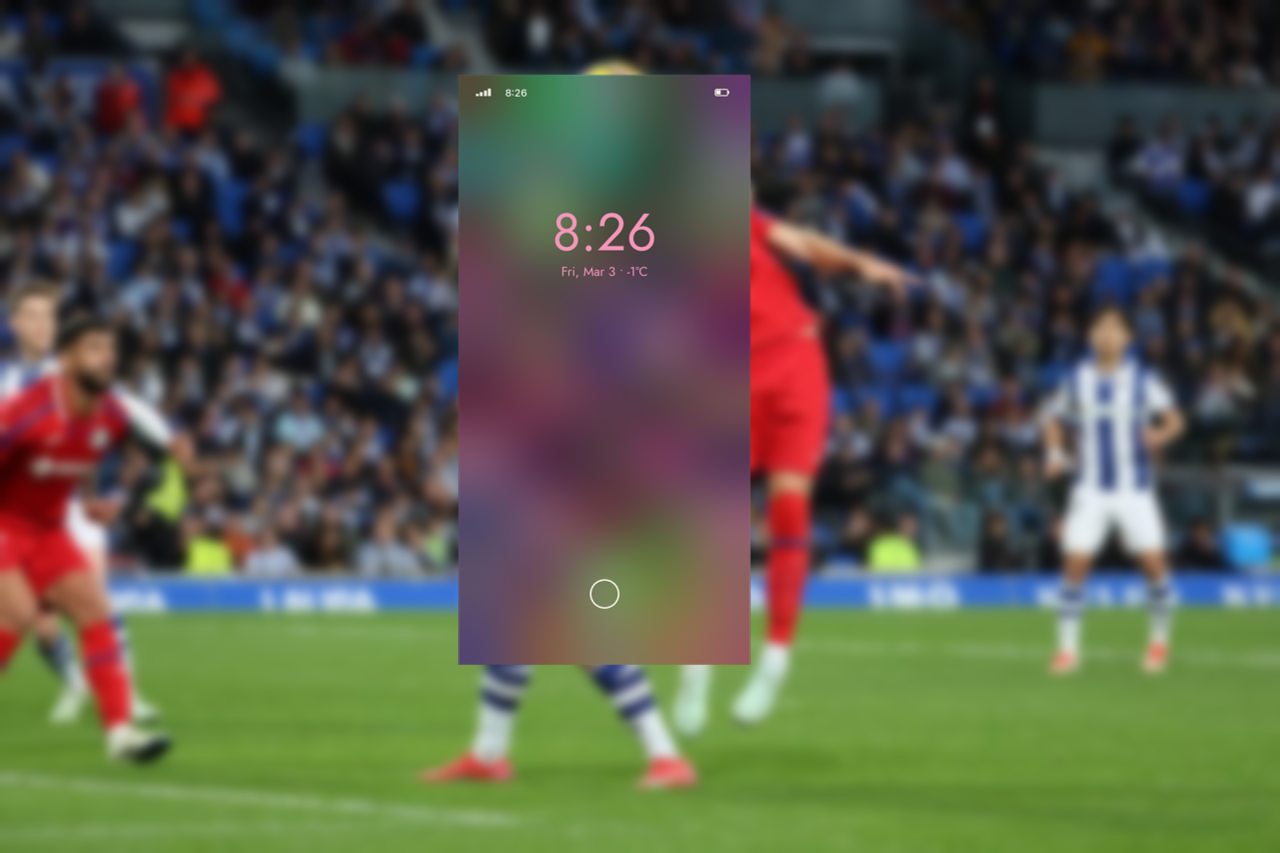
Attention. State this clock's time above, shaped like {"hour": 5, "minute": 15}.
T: {"hour": 8, "minute": 26}
